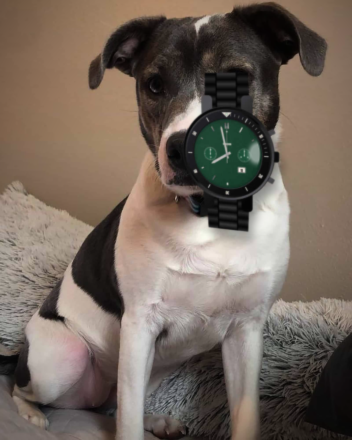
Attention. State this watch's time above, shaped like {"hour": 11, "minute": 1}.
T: {"hour": 7, "minute": 58}
